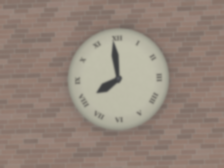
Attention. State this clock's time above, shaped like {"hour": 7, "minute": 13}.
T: {"hour": 7, "minute": 59}
